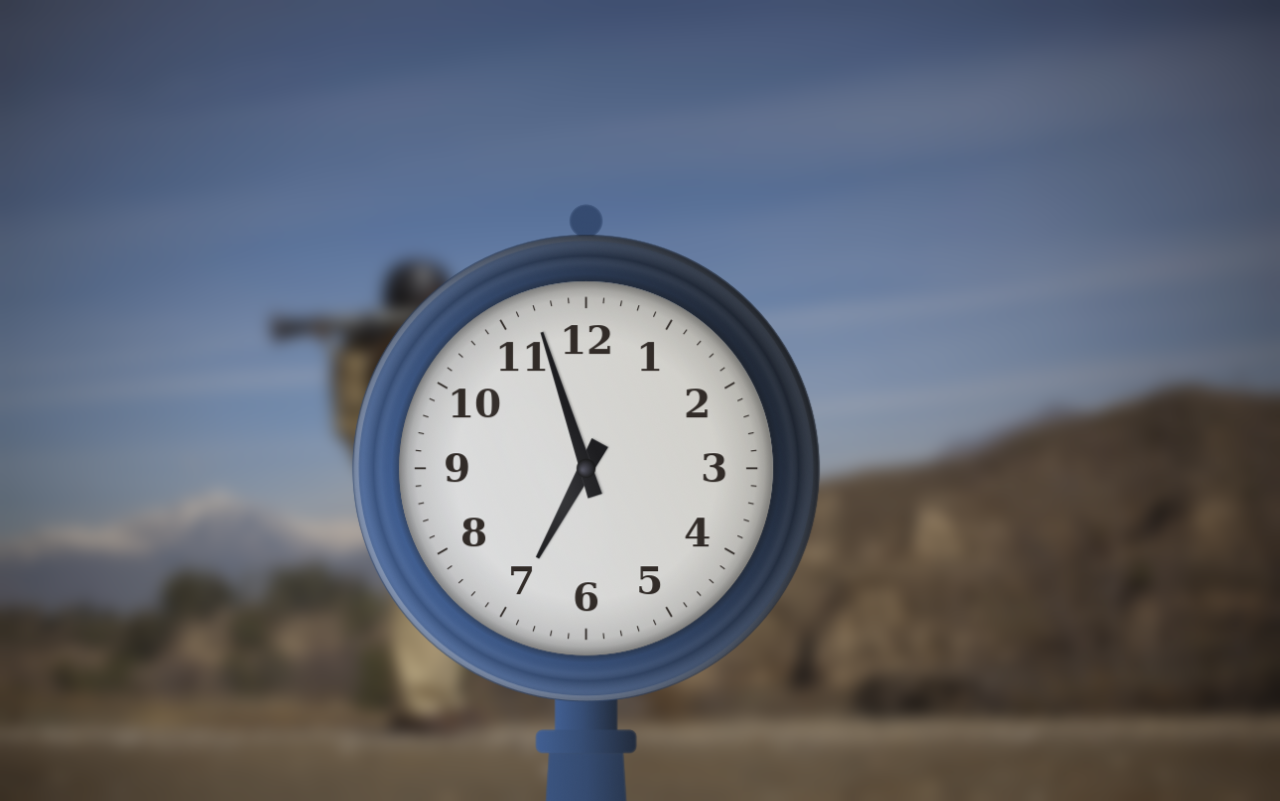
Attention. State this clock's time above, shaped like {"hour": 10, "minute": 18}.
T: {"hour": 6, "minute": 57}
